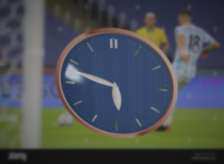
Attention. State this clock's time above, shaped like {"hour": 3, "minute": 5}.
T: {"hour": 5, "minute": 48}
